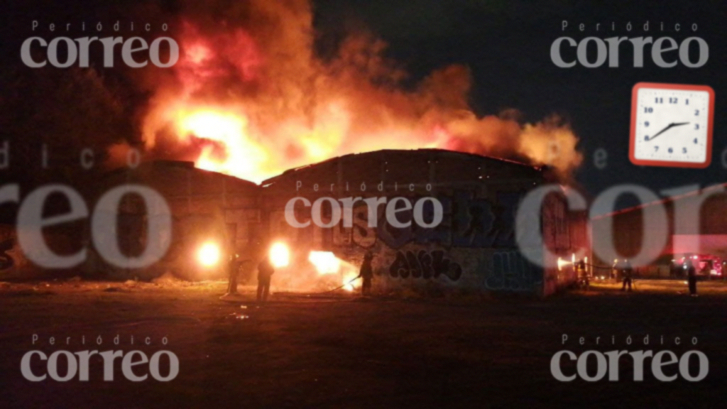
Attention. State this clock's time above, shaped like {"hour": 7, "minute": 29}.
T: {"hour": 2, "minute": 39}
